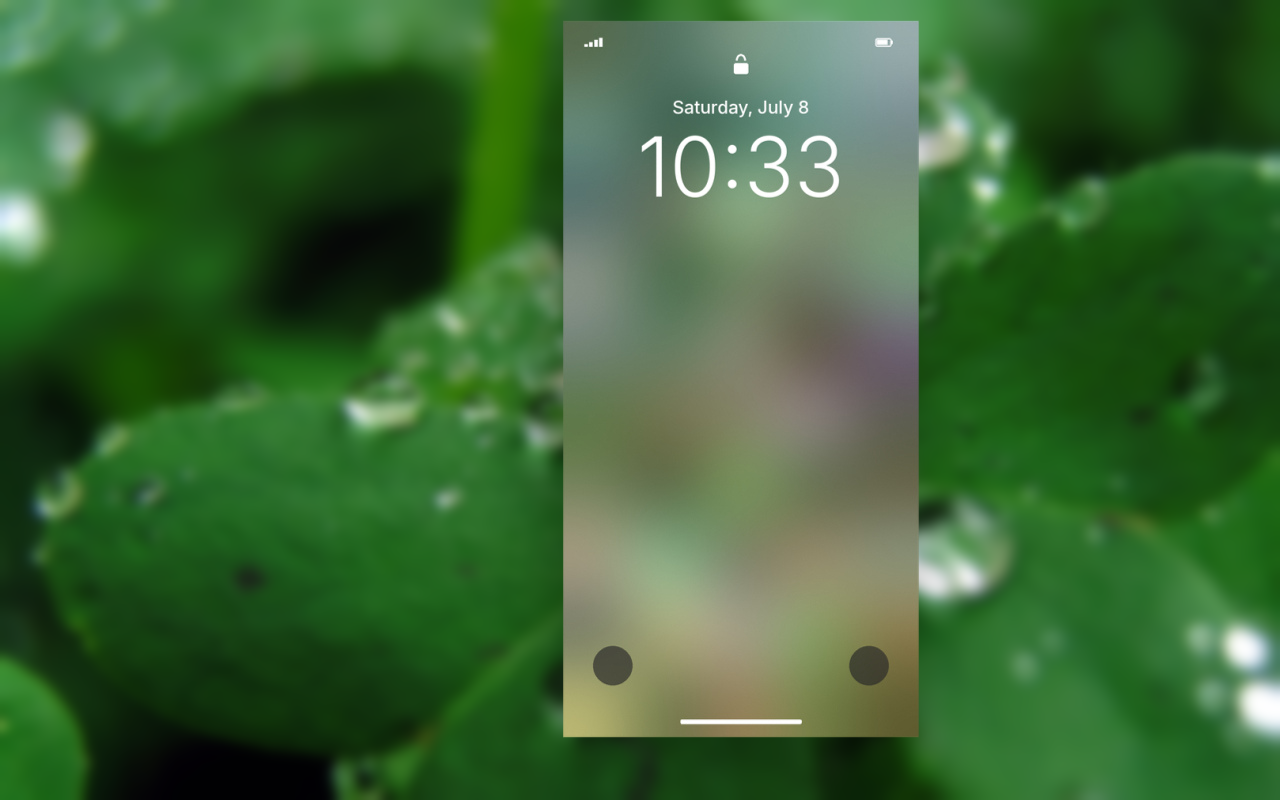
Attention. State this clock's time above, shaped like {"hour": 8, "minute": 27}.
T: {"hour": 10, "minute": 33}
